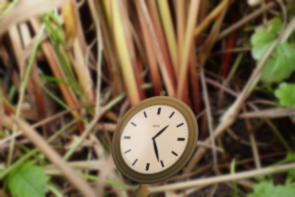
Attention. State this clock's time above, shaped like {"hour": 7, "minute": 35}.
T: {"hour": 1, "minute": 26}
